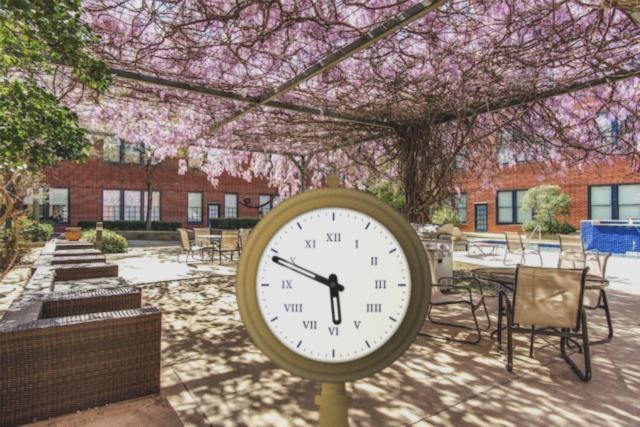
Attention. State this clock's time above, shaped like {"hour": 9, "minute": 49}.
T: {"hour": 5, "minute": 49}
